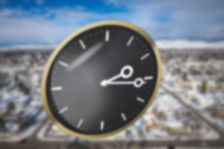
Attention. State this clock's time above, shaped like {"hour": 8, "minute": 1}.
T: {"hour": 2, "minute": 16}
